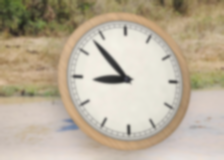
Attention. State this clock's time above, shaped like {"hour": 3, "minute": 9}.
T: {"hour": 8, "minute": 53}
